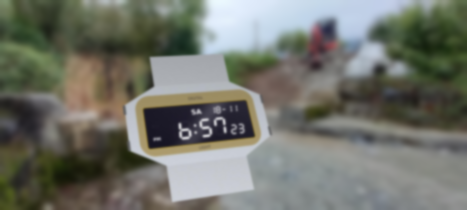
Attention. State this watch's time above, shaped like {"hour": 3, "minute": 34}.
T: {"hour": 6, "minute": 57}
